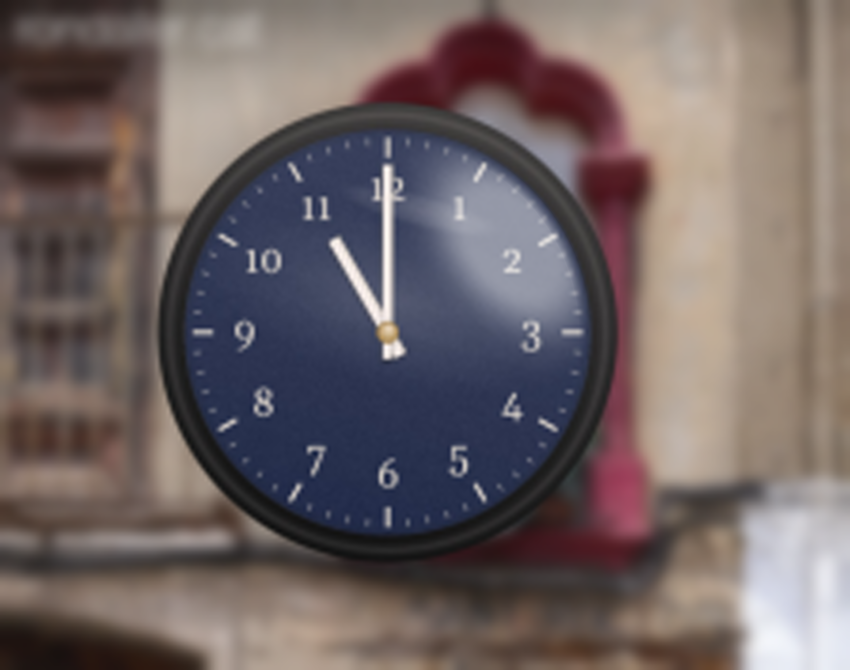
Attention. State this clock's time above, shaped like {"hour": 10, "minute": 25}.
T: {"hour": 11, "minute": 0}
